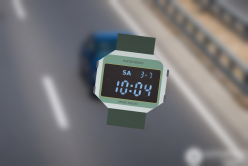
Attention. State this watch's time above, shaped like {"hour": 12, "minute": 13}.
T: {"hour": 10, "minute": 4}
